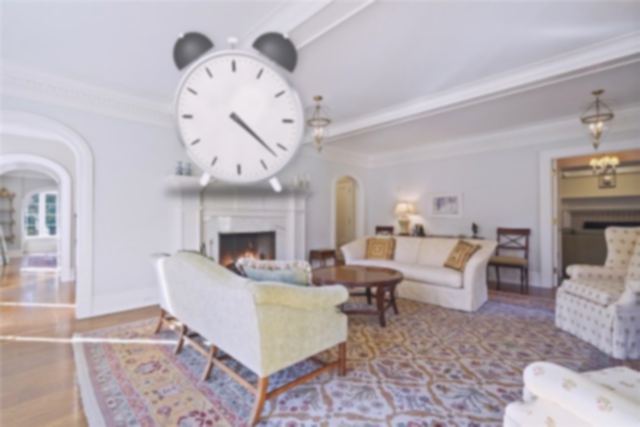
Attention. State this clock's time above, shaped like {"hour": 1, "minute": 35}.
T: {"hour": 4, "minute": 22}
